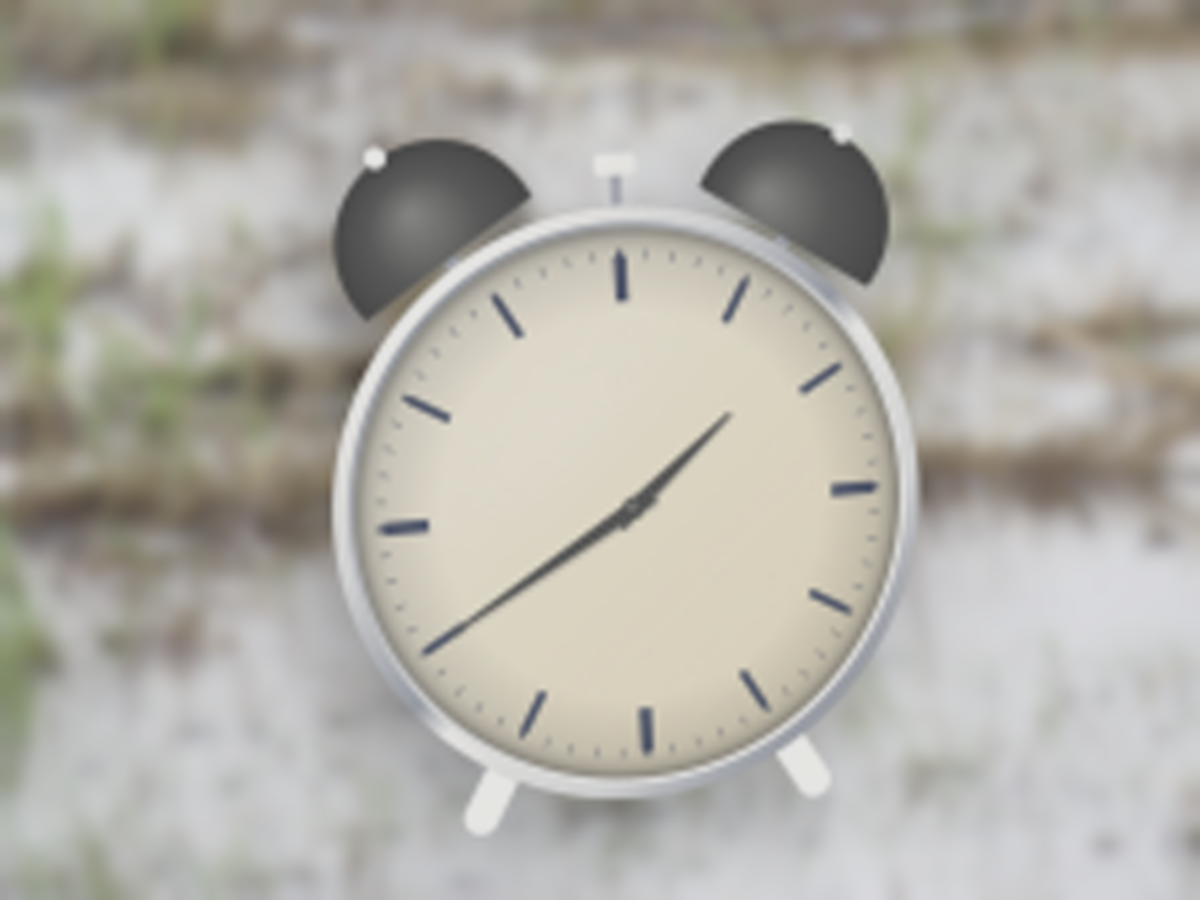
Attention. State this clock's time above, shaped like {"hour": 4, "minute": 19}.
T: {"hour": 1, "minute": 40}
